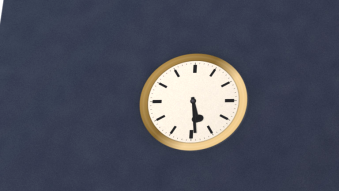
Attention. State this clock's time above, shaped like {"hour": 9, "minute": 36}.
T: {"hour": 5, "minute": 29}
